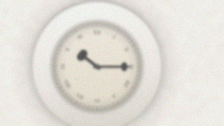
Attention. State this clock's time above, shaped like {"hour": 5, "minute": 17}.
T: {"hour": 10, "minute": 15}
